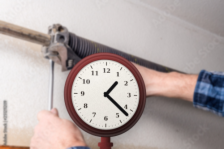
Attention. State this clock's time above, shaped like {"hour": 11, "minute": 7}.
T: {"hour": 1, "minute": 22}
